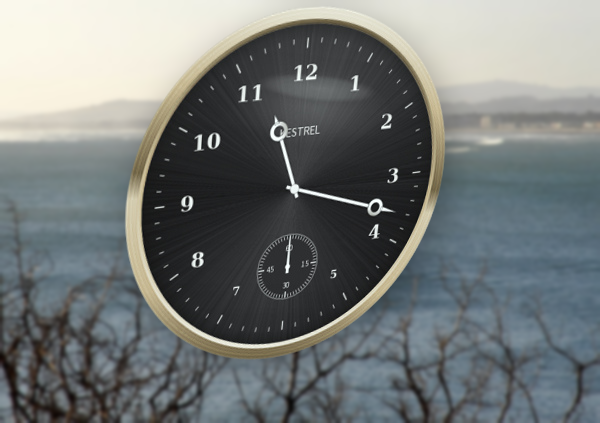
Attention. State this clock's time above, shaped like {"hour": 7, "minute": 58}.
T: {"hour": 11, "minute": 18}
